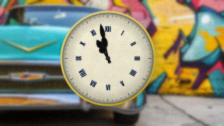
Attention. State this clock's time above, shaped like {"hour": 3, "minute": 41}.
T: {"hour": 10, "minute": 58}
